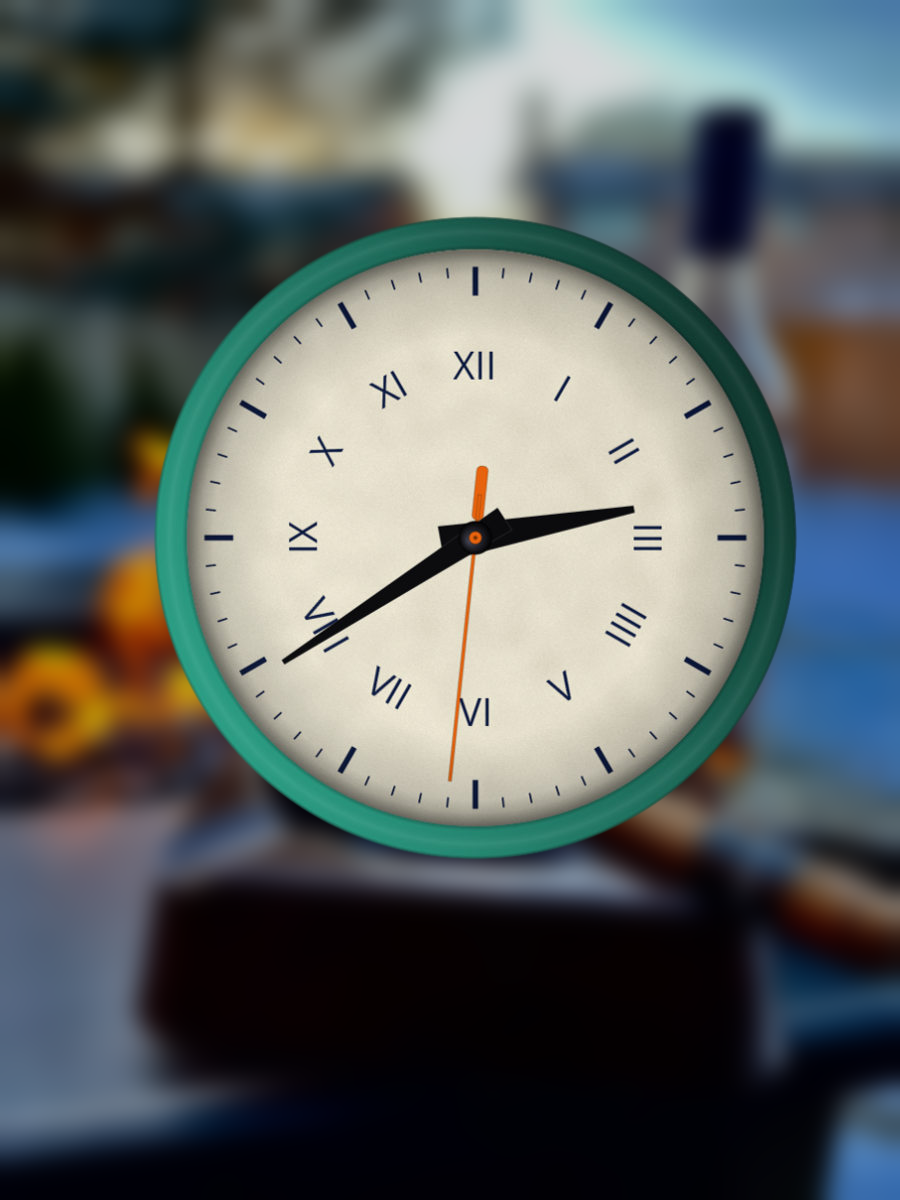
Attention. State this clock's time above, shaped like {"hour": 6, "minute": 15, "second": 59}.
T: {"hour": 2, "minute": 39, "second": 31}
